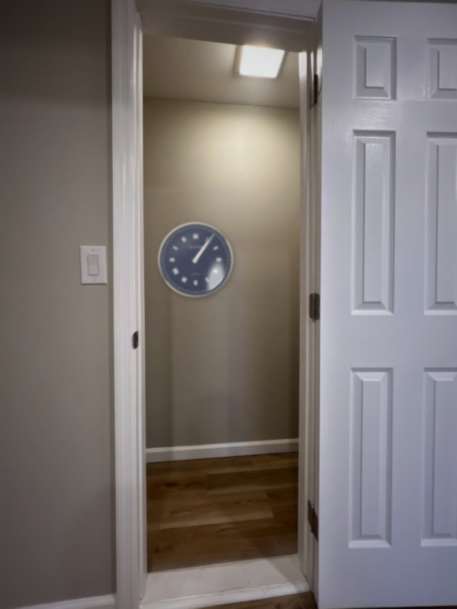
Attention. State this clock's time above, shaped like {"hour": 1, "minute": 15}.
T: {"hour": 1, "minute": 6}
